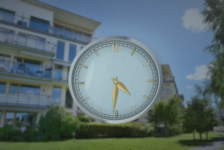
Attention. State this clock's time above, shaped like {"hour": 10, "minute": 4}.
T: {"hour": 4, "minute": 31}
